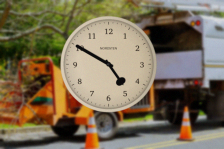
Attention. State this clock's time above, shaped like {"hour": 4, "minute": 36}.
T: {"hour": 4, "minute": 50}
